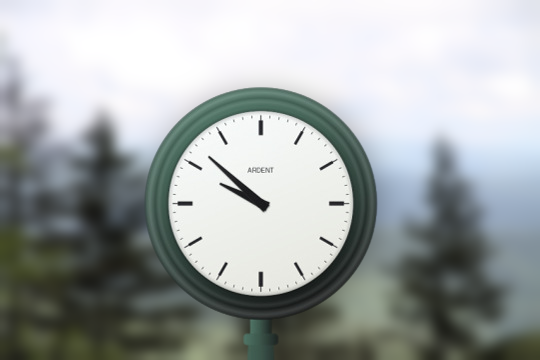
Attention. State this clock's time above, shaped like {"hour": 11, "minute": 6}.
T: {"hour": 9, "minute": 52}
